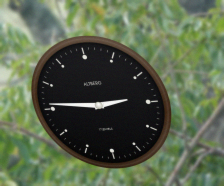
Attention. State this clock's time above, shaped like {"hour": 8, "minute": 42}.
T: {"hour": 2, "minute": 46}
